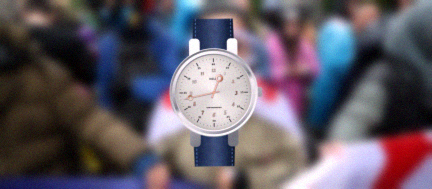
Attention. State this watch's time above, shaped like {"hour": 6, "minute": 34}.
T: {"hour": 12, "minute": 43}
